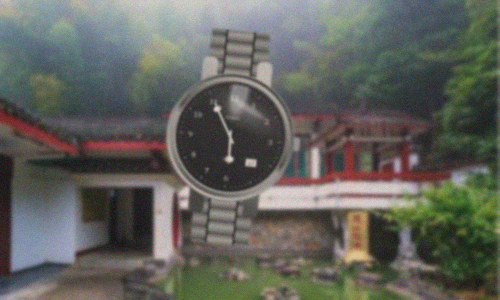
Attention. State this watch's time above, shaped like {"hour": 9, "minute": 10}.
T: {"hour": 5, "minute": 55}
